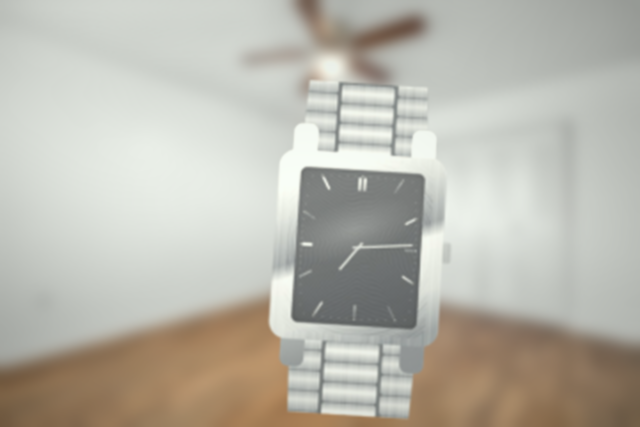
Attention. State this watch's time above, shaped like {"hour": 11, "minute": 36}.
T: {"hour": 7, "minute": 14}
